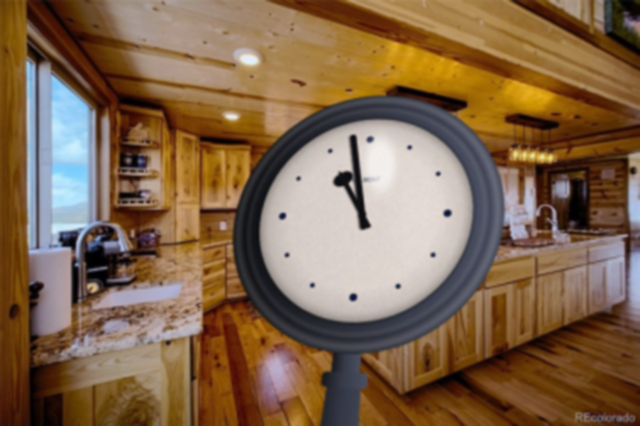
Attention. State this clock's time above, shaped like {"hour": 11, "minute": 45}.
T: {"hour": 10, "minute": 58}
